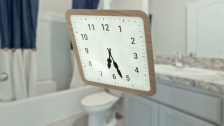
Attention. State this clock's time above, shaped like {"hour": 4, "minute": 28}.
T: {"hour": 6, "minute": 27}
